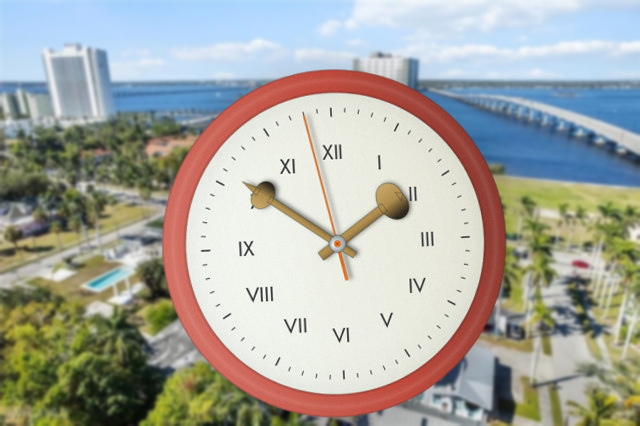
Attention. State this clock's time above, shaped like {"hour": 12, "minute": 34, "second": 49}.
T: {"hour": 1, "minute": 50, "second": 58}
